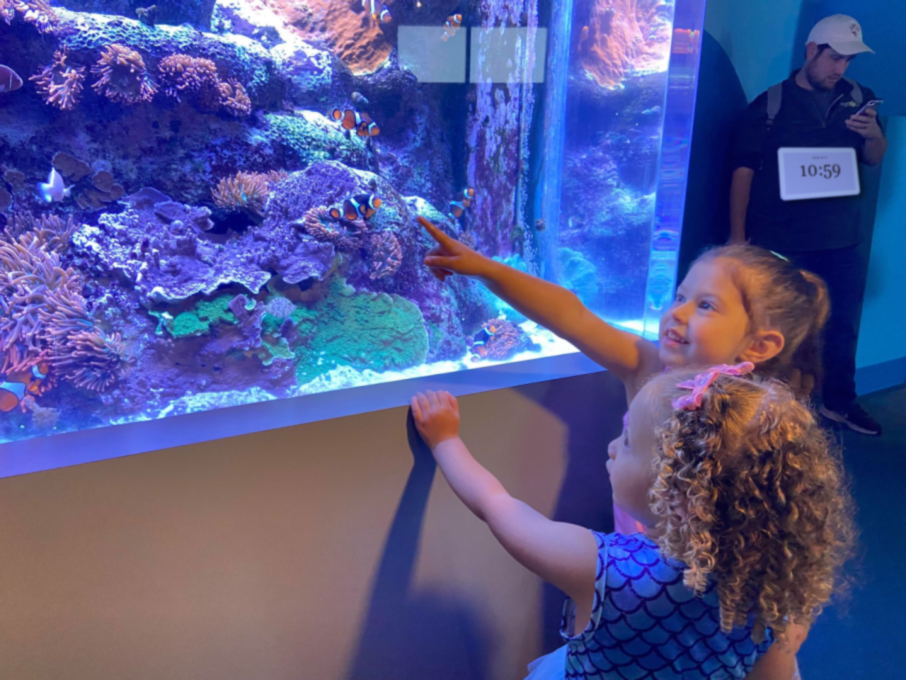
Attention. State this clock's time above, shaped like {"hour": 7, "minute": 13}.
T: {"hour": 10, "minute": 59}
